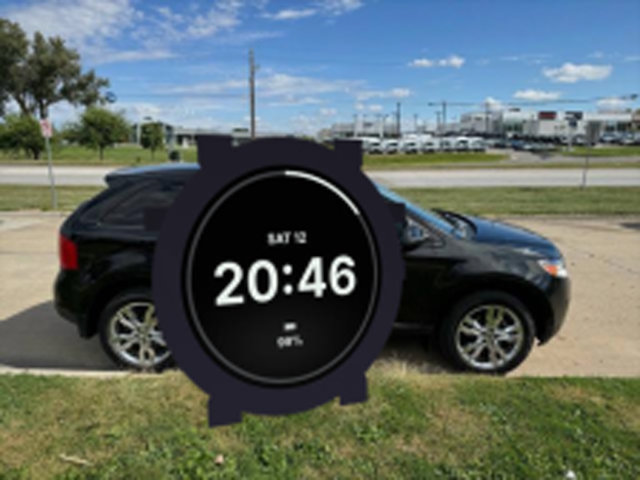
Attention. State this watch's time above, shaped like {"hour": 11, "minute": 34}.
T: {"hour": 20, "minute": 46}
